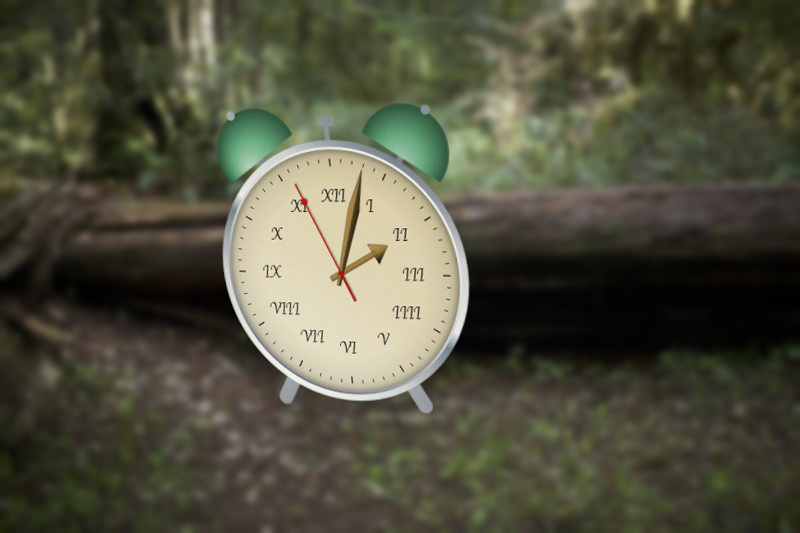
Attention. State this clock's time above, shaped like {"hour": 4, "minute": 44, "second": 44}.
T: {"hour": 2, "minute": 2, "second": 56}
